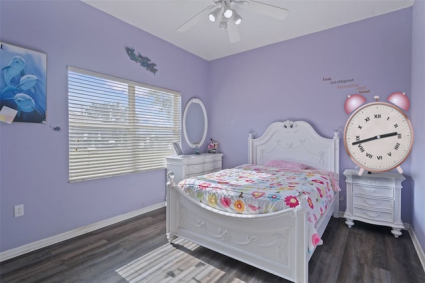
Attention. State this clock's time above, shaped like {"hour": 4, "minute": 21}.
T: {"hour": 2, "minute": 43}
